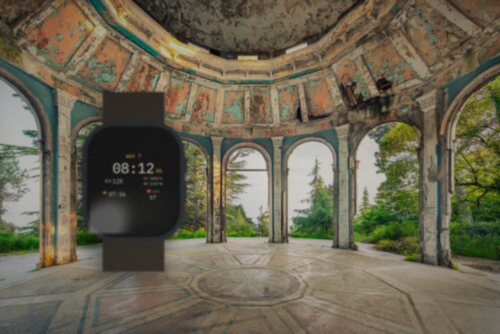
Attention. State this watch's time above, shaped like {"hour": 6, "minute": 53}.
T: {"hour": 8, "minute": 12}
